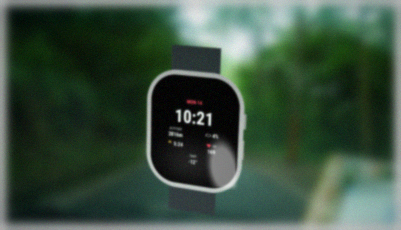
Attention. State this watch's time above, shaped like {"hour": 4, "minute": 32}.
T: {"hour": 10, "minute": 21}
